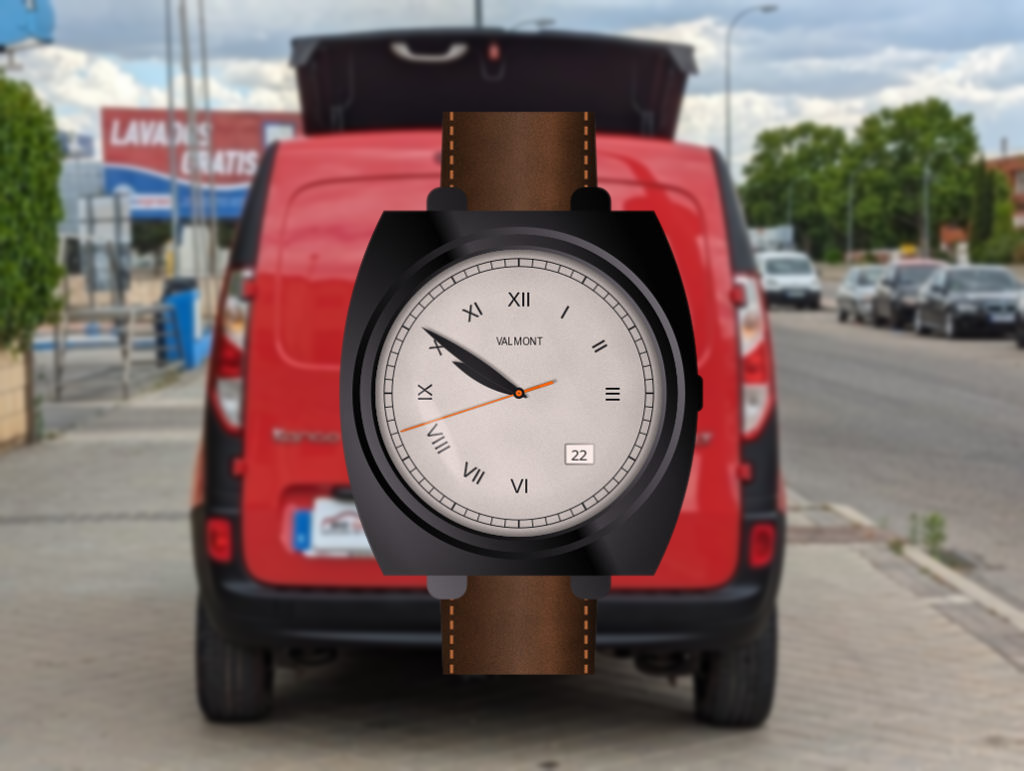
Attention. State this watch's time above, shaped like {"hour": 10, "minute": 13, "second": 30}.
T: {"hour": 9, "minute": 50, "second": 42}
